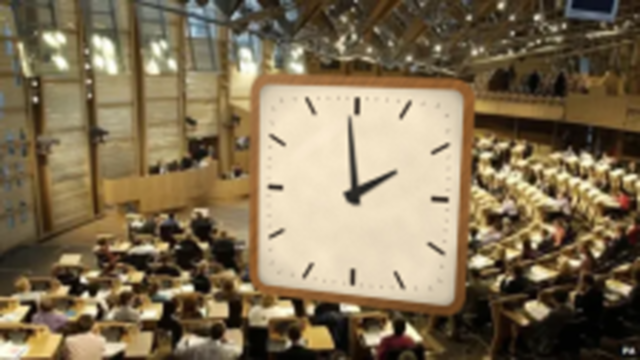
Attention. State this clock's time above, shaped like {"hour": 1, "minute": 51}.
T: {"hour": 1, "minute": 59}
